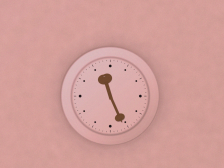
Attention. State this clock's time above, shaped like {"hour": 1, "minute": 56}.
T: {"hour": 11, "minute": 26}
